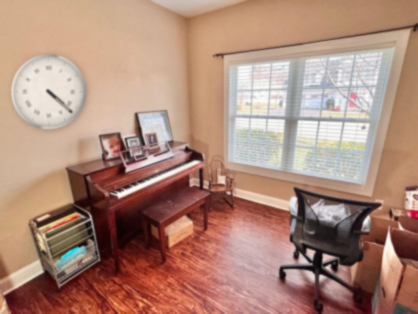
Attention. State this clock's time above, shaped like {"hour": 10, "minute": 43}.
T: {"hour": 4, "minute": 22}
